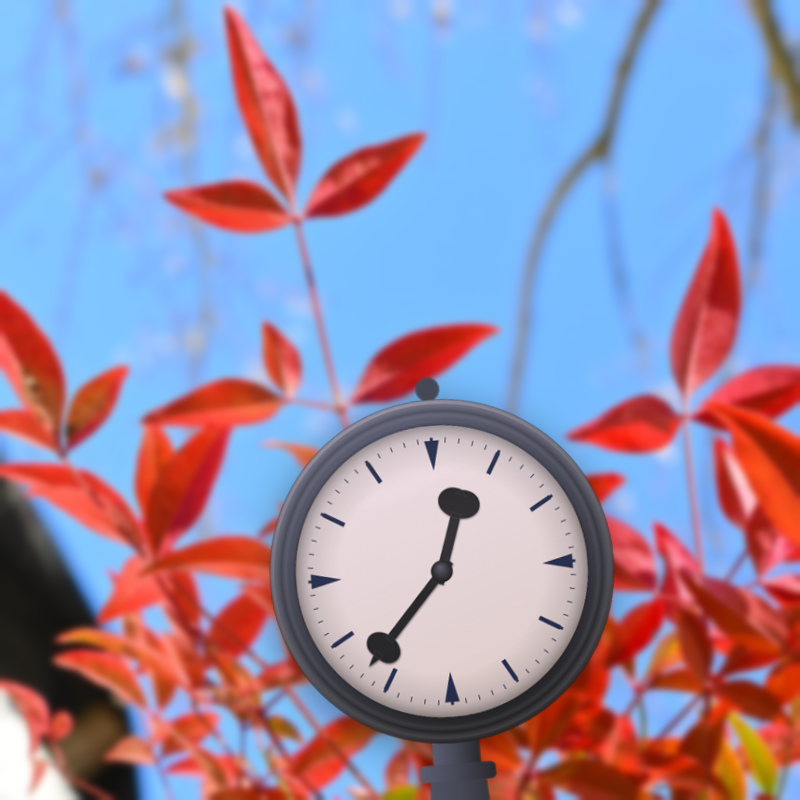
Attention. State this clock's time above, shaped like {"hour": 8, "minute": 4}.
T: {"hour": 12, "minute": 37}
